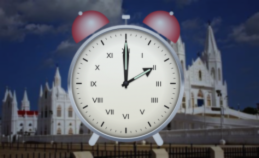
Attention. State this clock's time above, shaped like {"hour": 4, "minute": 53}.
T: {"hour": 2, "minute": 0}
